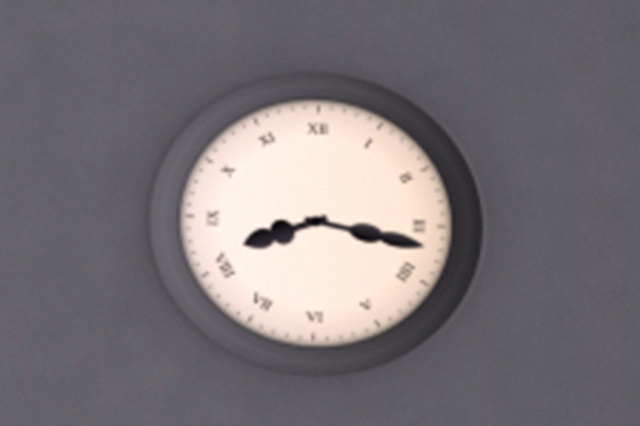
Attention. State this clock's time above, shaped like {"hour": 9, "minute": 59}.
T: {"hour": 8, "minute": 17}
